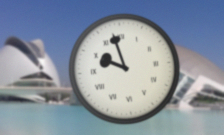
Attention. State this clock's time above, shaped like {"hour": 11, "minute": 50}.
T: {"hour": 9, "minute": 58}
